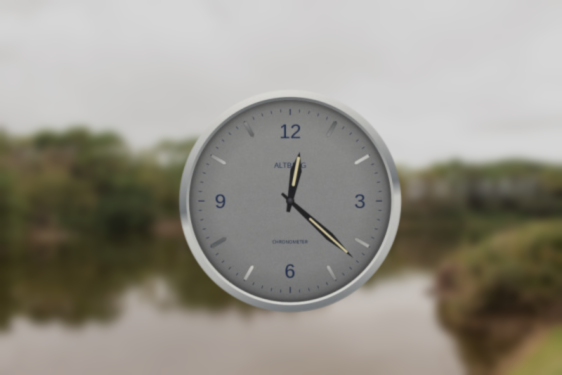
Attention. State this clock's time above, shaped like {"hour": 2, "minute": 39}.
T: {"hour": 12, "minute": 22}
